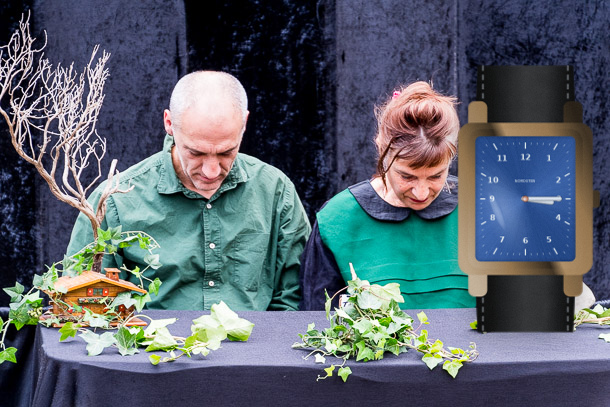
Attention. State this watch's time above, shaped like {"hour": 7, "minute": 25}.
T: {"hour": 3, "minute": 15}
